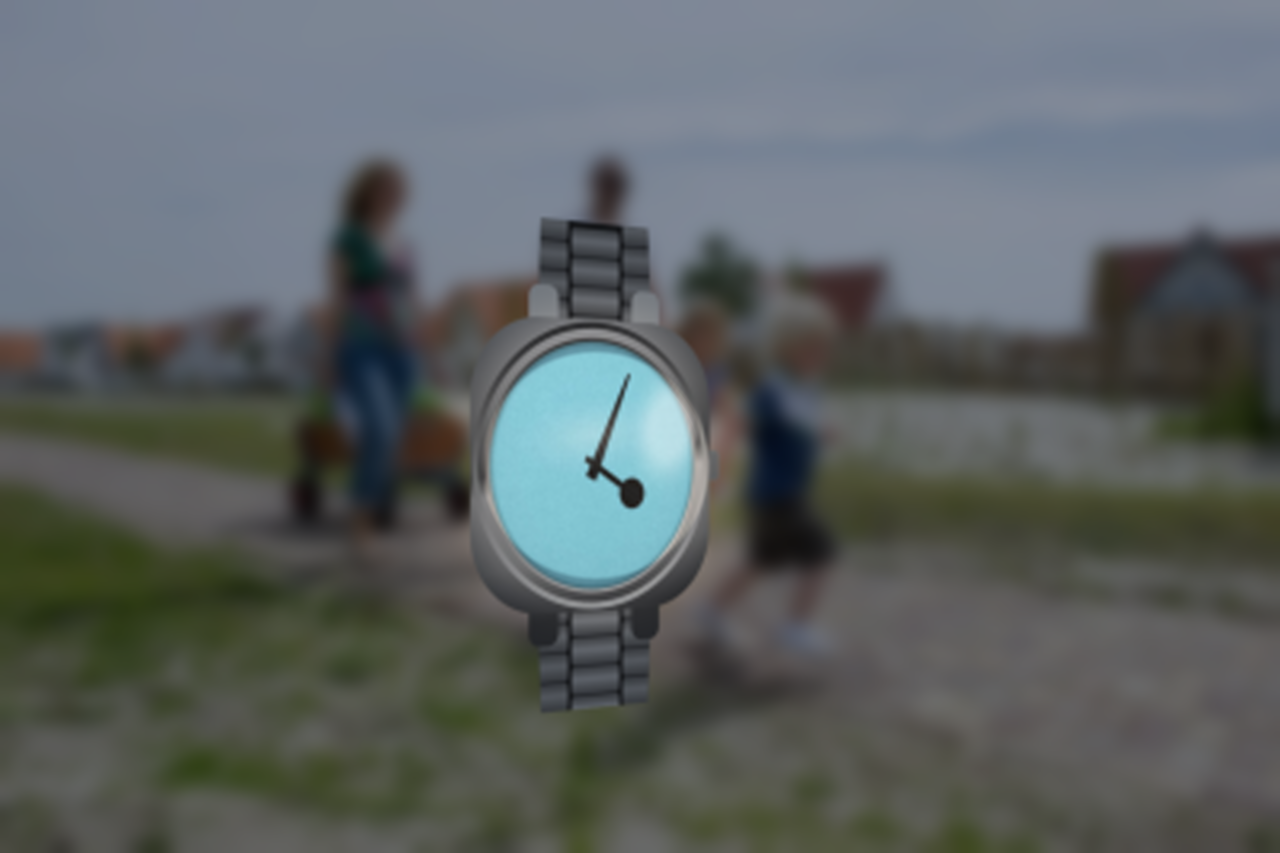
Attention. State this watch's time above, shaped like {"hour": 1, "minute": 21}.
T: {"hour": 4, "minute": 4}
